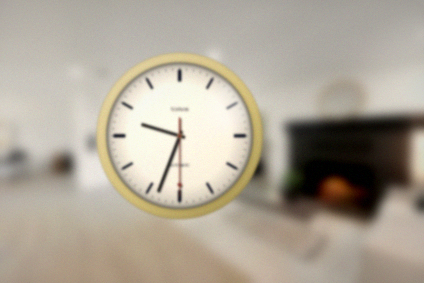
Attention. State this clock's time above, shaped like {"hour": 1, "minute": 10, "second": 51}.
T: {"hour": 9, "minute": 33, "second": 30}
